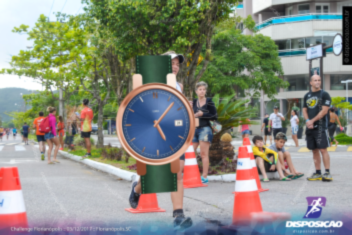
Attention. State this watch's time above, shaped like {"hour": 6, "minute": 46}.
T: {"hour": 5, "minute": 7}
